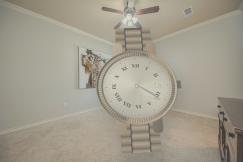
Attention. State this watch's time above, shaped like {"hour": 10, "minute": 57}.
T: {"hour": 4, "minute": 21}
